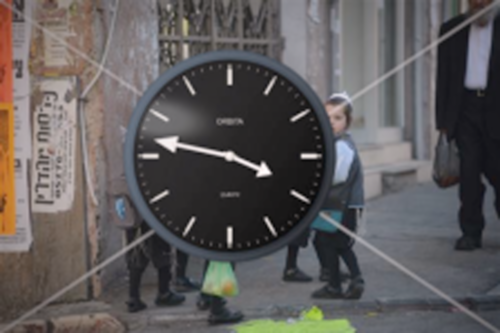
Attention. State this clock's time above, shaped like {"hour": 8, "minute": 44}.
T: {"hour": 3, "minute": 47}
